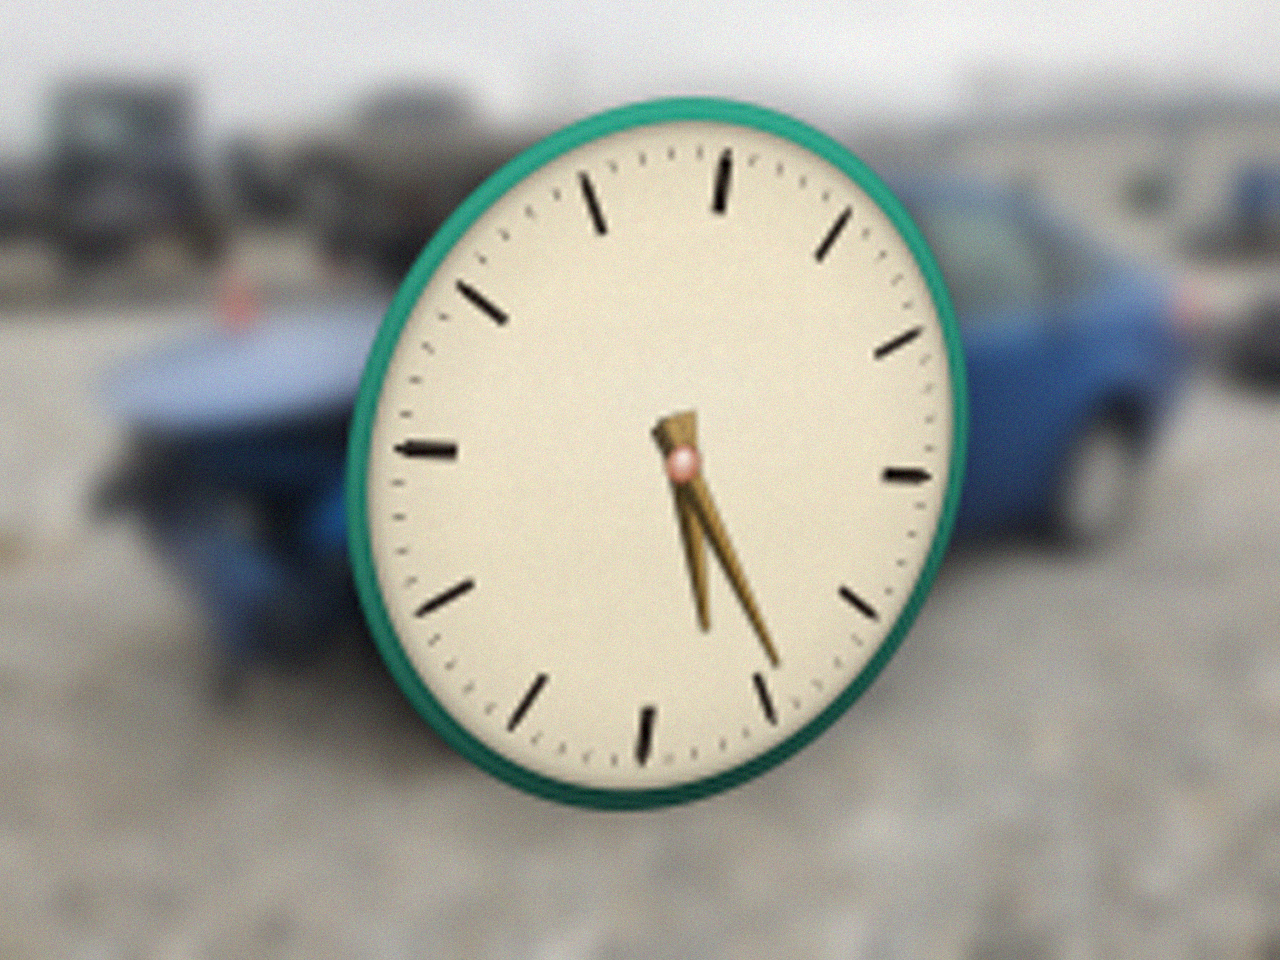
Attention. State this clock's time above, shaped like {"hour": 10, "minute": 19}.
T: {"hour": 5, "minute": 24}
